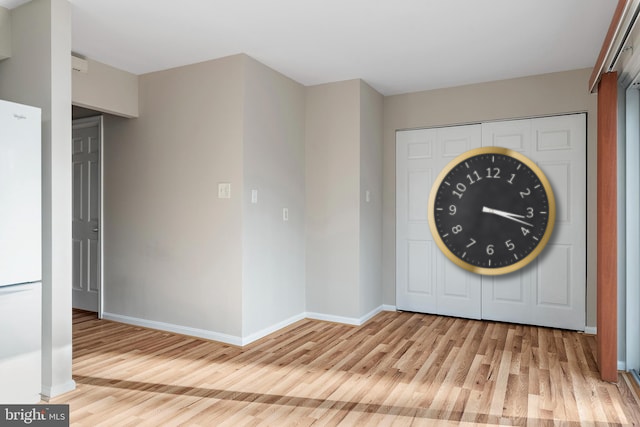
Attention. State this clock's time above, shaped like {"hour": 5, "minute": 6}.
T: {"hour": 3, "minute": 18}
